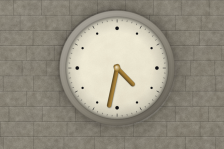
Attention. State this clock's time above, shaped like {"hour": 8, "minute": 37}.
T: {"hour": 4, "minute": 32}
